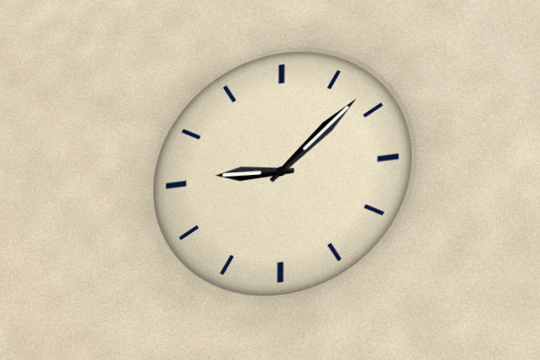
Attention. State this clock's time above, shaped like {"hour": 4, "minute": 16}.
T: {"hour": 9, "minute": 8}
